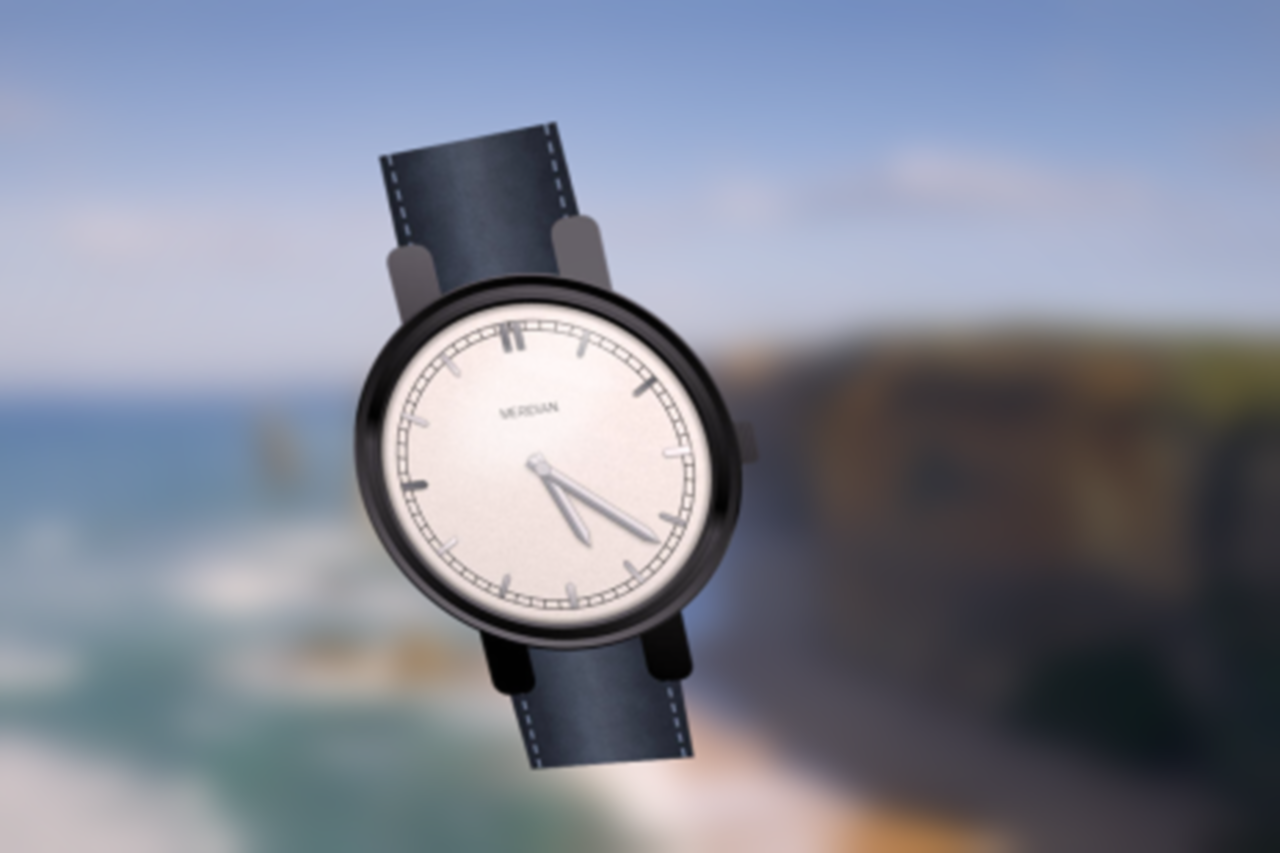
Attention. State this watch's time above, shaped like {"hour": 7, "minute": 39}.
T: {"hour": 5, "minute": 22}
